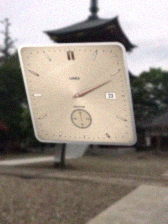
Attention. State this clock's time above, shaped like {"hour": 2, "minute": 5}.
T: {"hour": 2, "minute": 11}
